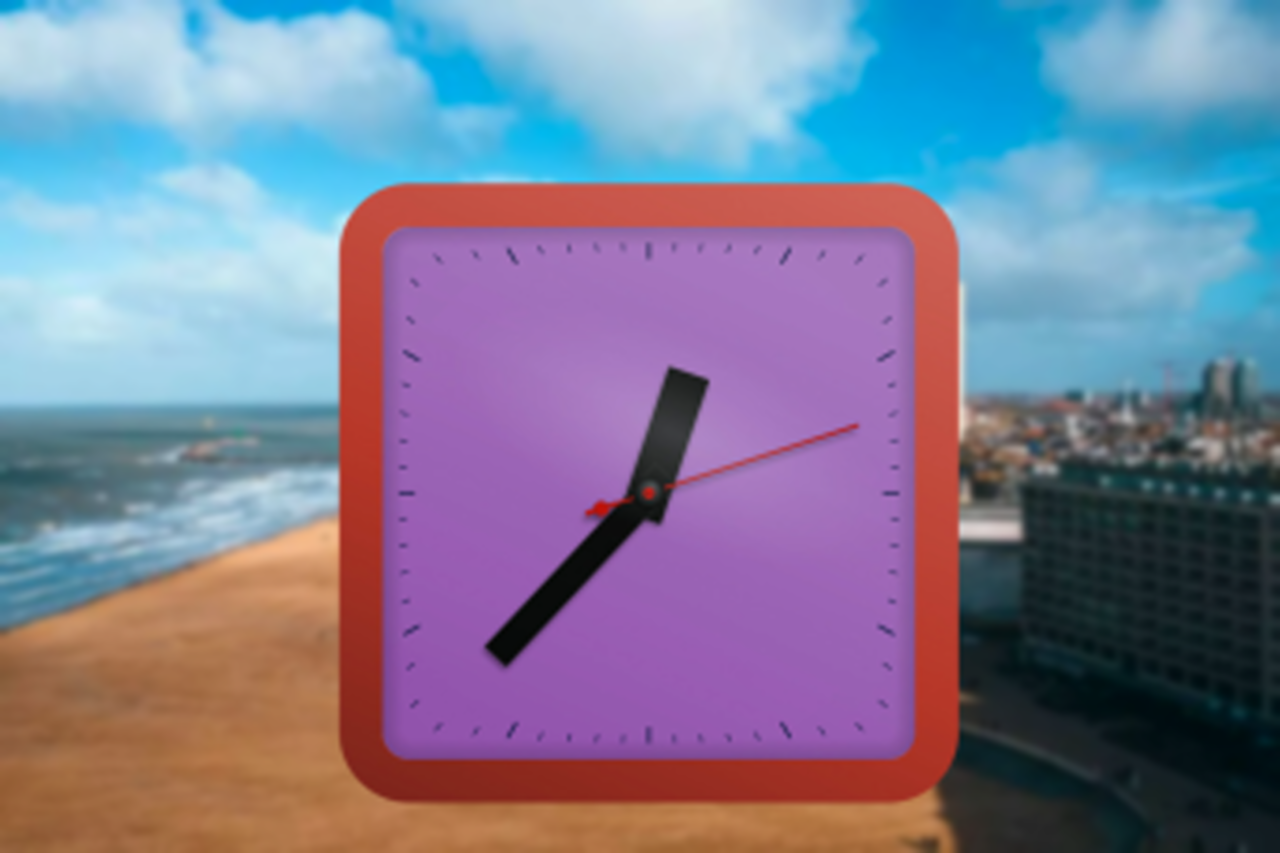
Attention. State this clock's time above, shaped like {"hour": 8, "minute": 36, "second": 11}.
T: {"hour": 12, "minute": 37, "second": 12}
